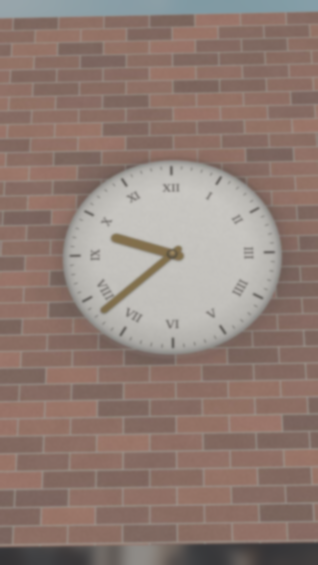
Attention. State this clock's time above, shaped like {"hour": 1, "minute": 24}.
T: {"hour": 9, "minute": 38}
